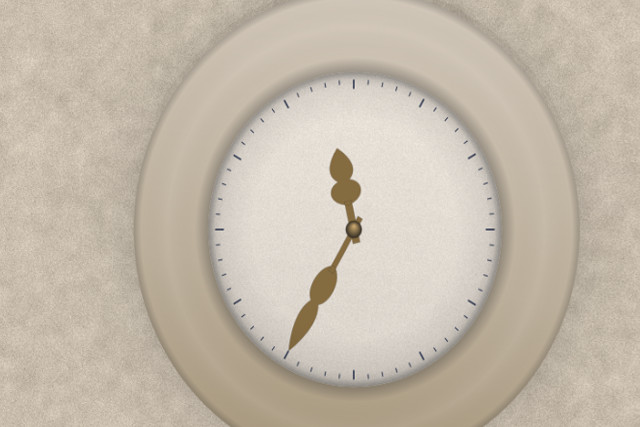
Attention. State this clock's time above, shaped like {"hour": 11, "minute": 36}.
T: {"hour": 11, "minute": 35}
